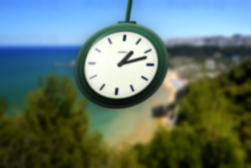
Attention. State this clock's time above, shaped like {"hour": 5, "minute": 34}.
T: {"hour": 1, "minute": 12}
